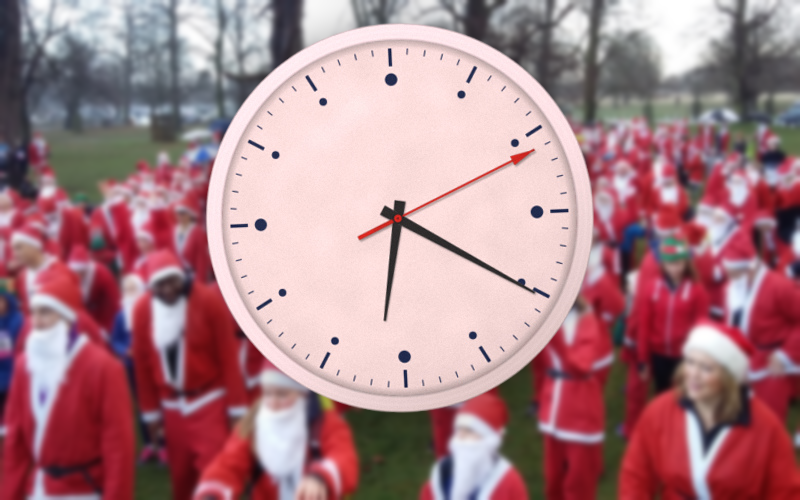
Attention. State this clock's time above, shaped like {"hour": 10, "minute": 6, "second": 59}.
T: {"hour": 6, "minute": 20, "second": 11}
